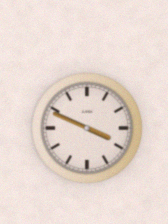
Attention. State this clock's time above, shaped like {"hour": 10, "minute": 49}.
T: {"hour": 3, "minute": 49}
